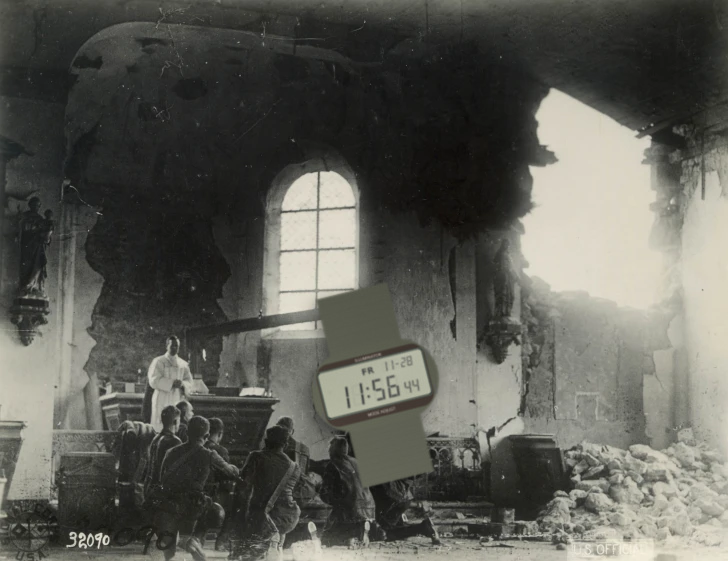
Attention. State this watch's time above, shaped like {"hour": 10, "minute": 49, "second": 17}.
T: {"hour": 11, "minute": 56, "second": 44}
